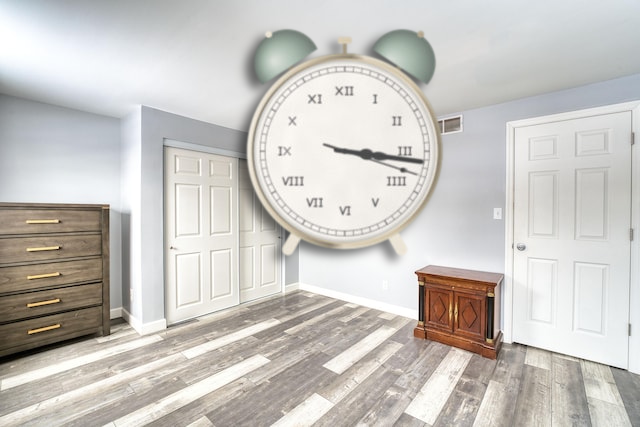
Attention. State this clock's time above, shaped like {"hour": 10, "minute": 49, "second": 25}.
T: {"hour": 3, "minute": 16, "second": 18}
